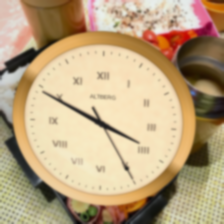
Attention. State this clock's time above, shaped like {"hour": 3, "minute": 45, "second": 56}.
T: {"hour": 3, "minute": 49, "second": 25}
